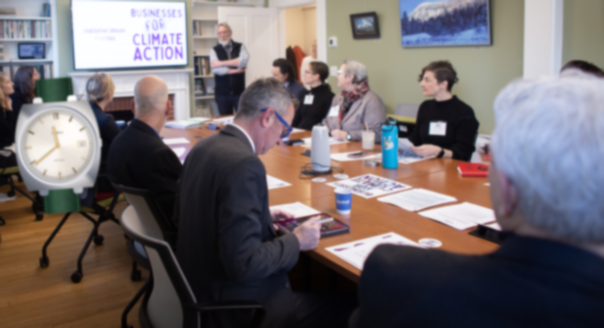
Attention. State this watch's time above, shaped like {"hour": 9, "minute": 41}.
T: {"hour": 11, "minute": 39}
